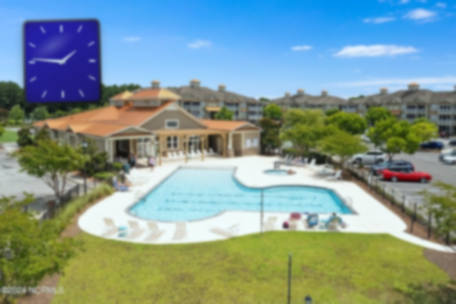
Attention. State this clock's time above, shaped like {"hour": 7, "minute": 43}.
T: {"hour": 1, "minute": 46}
